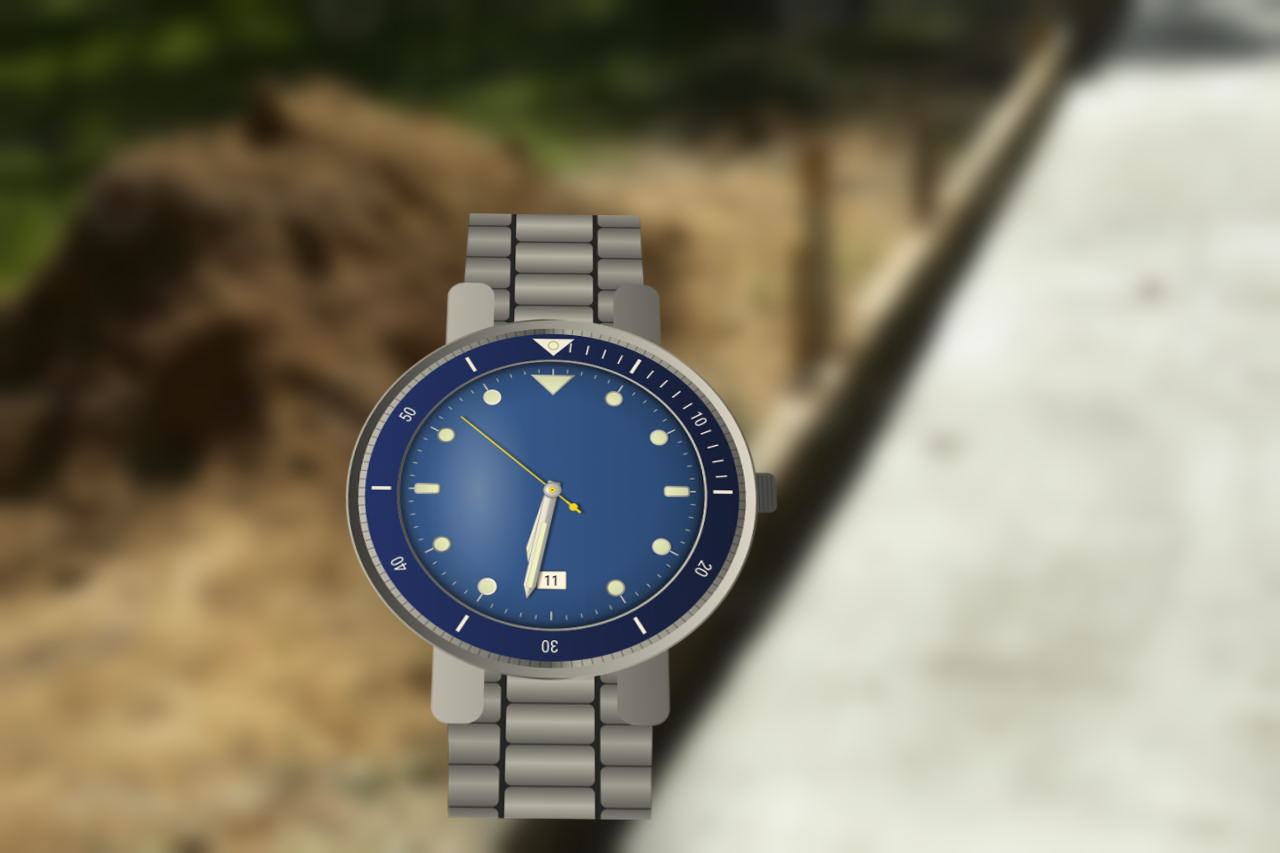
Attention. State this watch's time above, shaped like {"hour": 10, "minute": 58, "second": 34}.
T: {"hour": 6, "minute": 31, "second": 52}
